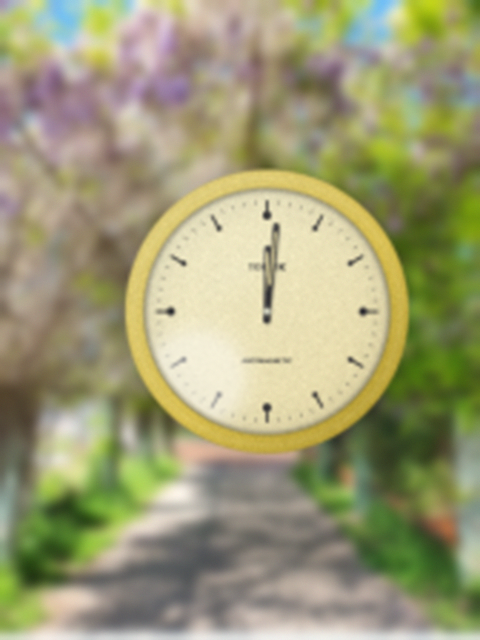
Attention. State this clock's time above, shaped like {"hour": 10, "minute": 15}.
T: {"hour": 12, "minute": 1}
